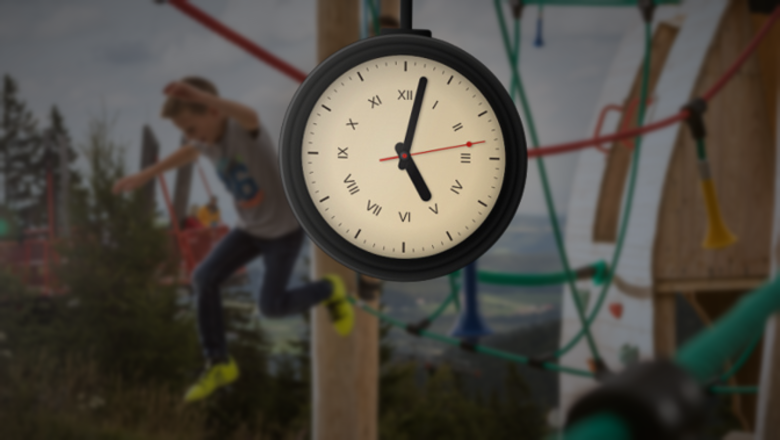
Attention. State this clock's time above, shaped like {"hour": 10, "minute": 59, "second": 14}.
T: {"hour": 5, "minute": 2, "second": 13}
